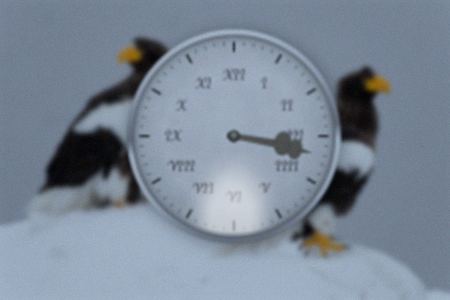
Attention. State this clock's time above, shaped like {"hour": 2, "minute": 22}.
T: {"hour": 3, "minute": 17}
